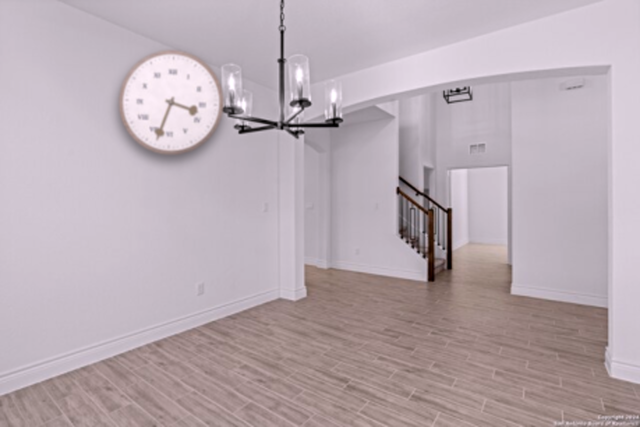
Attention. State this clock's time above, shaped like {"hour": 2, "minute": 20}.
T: {"hour": 3, "minute": 33}
